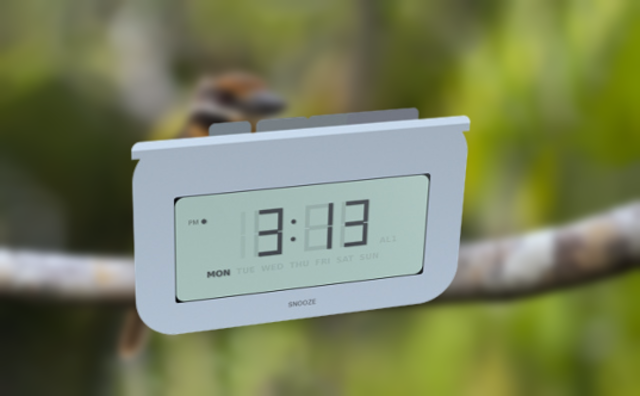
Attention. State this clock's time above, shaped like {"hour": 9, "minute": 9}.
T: {"hour": 3, "minute": 13}
